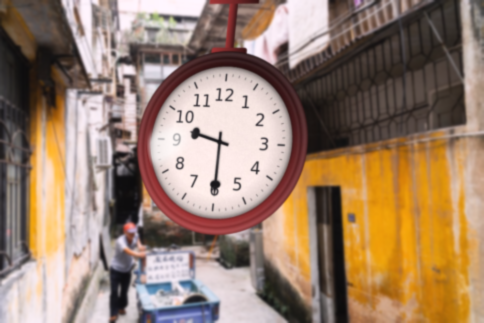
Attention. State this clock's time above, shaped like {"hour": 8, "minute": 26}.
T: {"hour": 9, "minute": 30}
